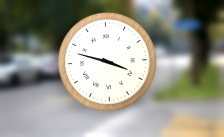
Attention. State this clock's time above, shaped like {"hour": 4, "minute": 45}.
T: {"hour": 3, "minute": 48}
